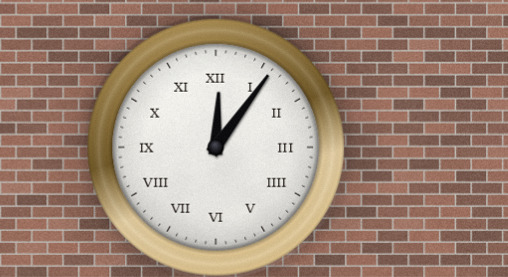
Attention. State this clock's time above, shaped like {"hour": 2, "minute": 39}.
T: {"hour": 12, "minute": 6}
